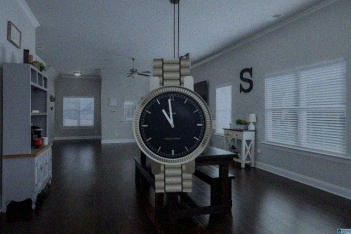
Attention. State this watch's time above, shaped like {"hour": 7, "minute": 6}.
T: {"hour": 10, "minute": 59}
